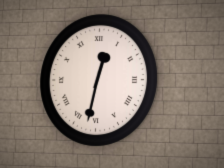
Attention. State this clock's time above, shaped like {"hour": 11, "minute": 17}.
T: {"hour": 12, "minute": 32}
